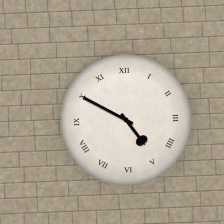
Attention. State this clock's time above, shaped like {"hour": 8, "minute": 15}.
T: {"hour": 4, "minute": 50}
